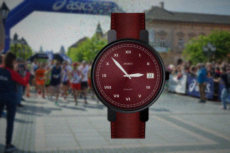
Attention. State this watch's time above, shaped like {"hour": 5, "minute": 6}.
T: {"hour": 2, "minute": 53}
